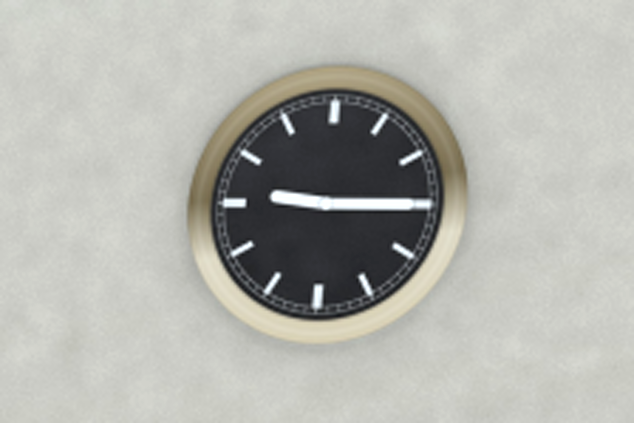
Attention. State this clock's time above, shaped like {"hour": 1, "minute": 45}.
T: {"hour": 9, "minute": 15}
